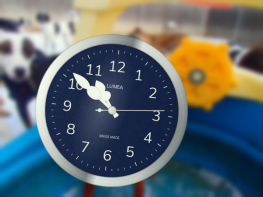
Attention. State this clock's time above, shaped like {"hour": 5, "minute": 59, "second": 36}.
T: {"hour": 10, "minute": 51, "second": 14}
